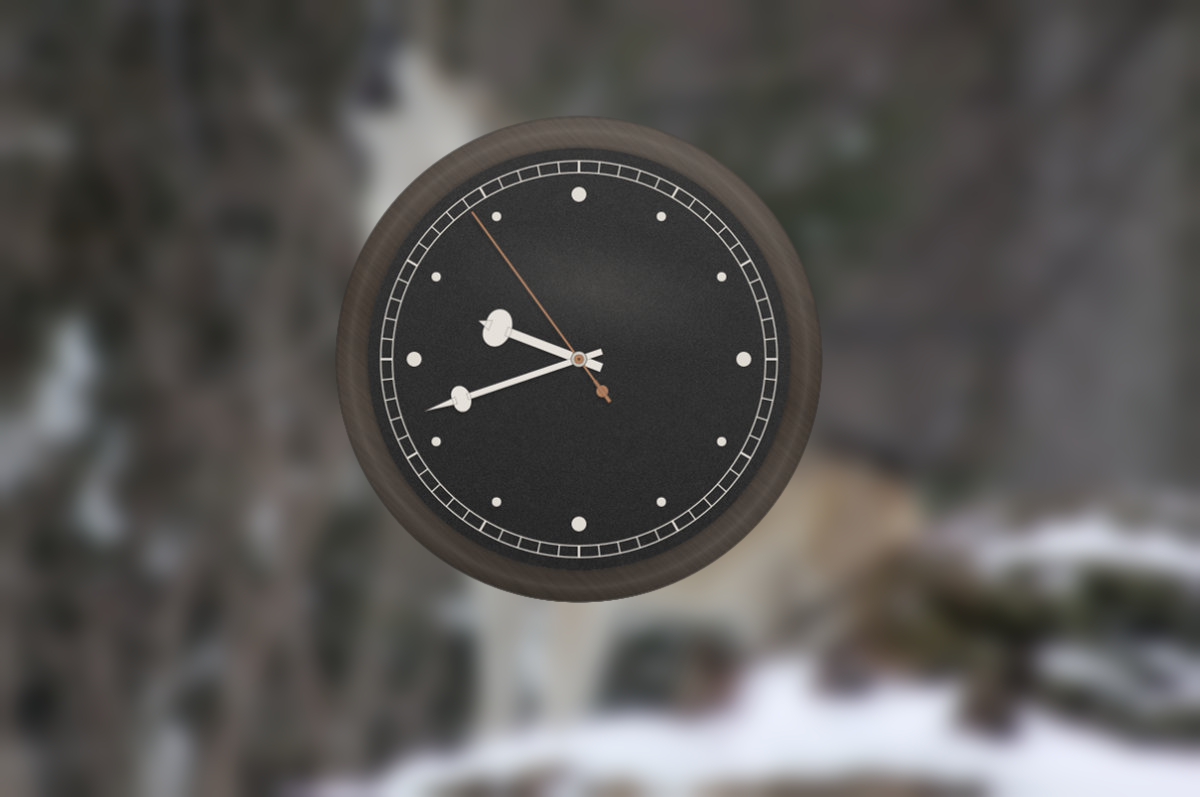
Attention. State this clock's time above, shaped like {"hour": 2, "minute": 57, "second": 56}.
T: {"hour": 9, "minute": 41, "second": 54}
